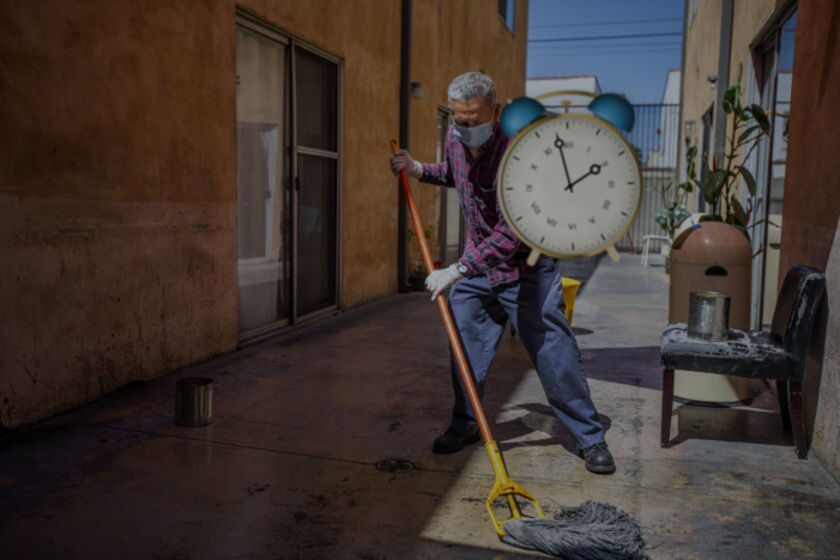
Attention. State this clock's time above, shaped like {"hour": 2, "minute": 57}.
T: {"hour": 1, "minute": 58}
